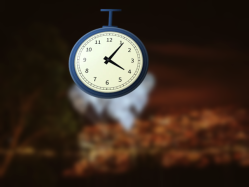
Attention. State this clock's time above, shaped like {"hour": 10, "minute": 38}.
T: {"hour": 4, "minute": 6}
